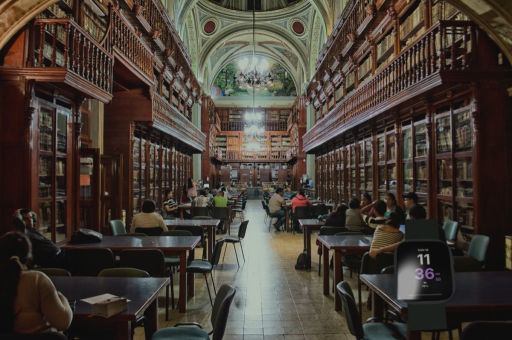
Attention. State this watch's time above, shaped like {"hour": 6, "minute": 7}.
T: {"hour": 11, "minute": 36}
